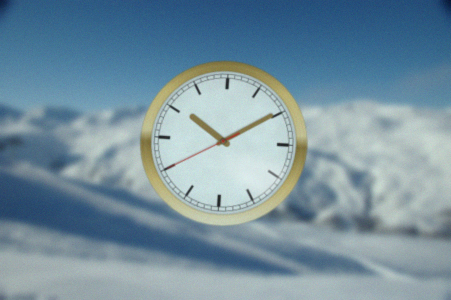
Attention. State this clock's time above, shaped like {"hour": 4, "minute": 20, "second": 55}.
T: {"hour": 10, "minute": 9, "second": 40}
